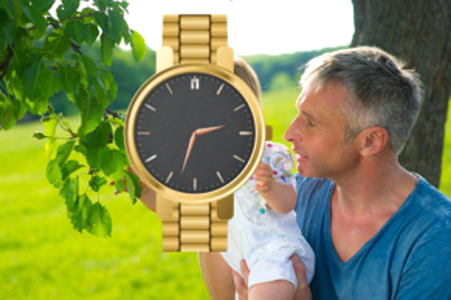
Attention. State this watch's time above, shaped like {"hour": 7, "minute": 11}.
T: {"hour": 2, "minute": 33}
